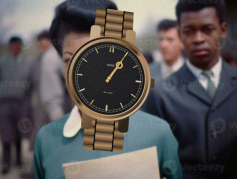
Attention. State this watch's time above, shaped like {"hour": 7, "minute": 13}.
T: {"hour": 1, "minute": 5}
